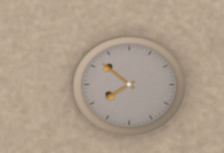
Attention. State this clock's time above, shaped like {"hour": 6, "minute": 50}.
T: {"hour": 7, "minute": 52}
